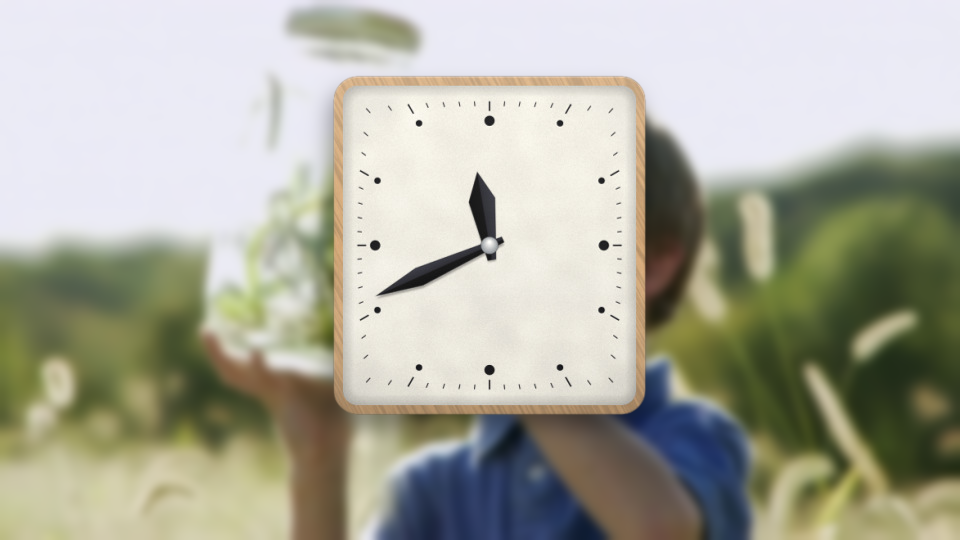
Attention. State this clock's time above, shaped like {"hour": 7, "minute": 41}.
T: {"hour": 11, "minute": 41}
